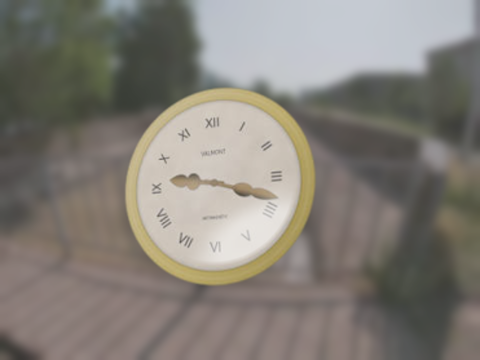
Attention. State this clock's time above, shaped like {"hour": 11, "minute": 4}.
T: {"hour": 9, "minute": 18}
